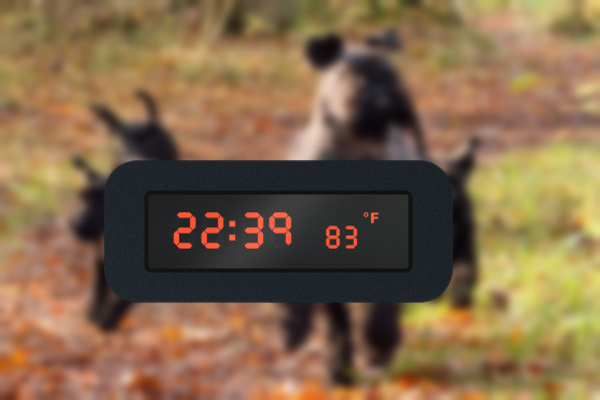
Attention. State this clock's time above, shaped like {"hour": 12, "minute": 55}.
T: {"hour": 22, "minute": 39}
